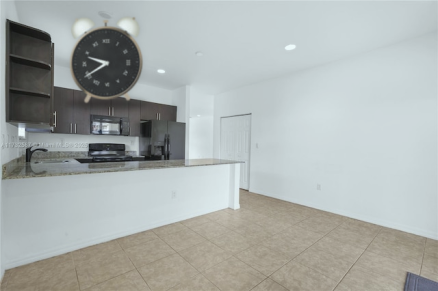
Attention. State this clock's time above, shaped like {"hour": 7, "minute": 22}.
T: {"hour": 9, "minute": 40}
